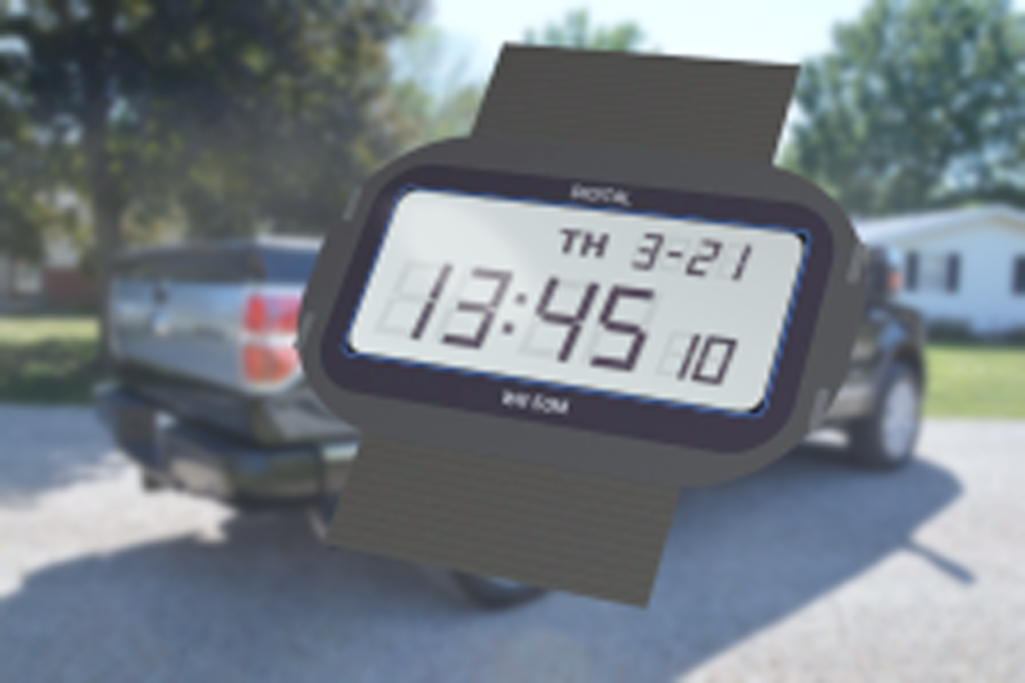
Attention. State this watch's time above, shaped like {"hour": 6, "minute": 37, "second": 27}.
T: {"hour": 13, "minute": 45, "second": 10}
